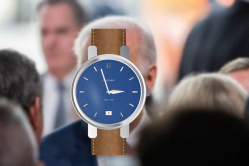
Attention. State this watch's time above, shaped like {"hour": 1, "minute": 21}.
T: {"hour": 2, "minute": 57}
